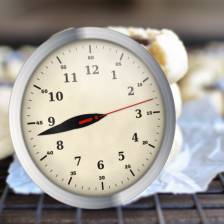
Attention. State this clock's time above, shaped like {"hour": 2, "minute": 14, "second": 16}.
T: {"hour": 8, "minute": 43, "second": 13}
